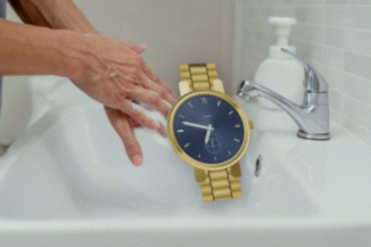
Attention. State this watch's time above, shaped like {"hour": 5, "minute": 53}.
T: {"hour": 6, "minute": 48}
